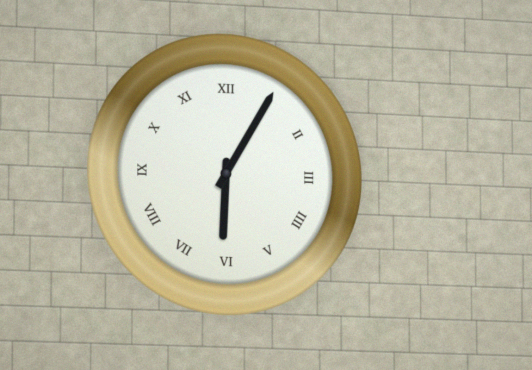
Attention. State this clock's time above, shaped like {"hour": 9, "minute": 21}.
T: {"hour": 6, "minute": 5}
